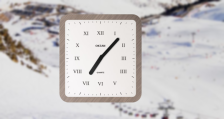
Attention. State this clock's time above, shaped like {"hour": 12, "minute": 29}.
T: {"hour": 7, "minute": 7}
